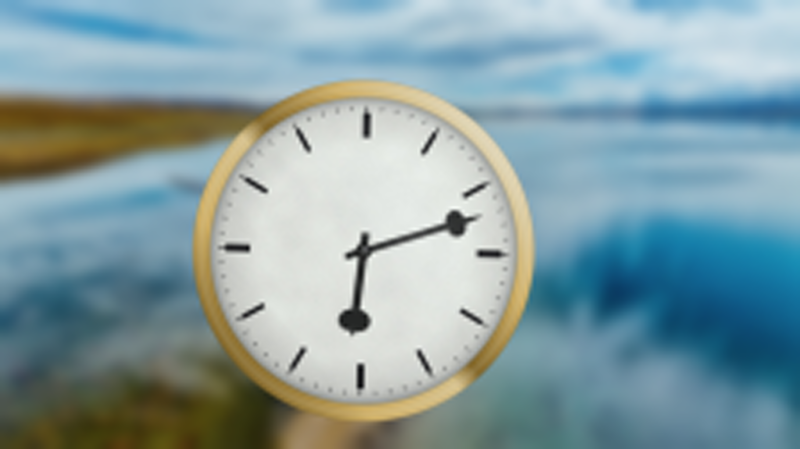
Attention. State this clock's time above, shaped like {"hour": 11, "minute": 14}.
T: {"hour": 6, "minute": 12}
